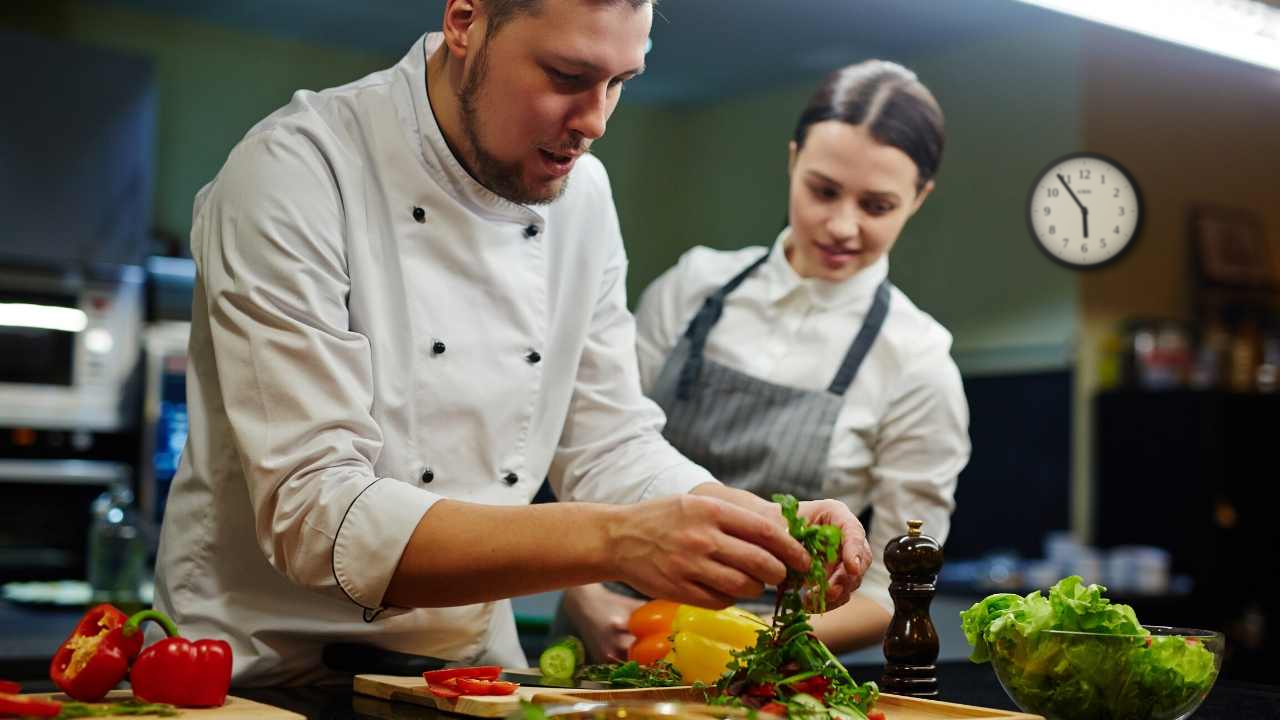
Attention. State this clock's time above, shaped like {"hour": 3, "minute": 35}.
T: {"hour": 5, "minute": 54}
